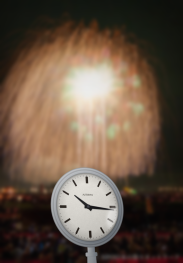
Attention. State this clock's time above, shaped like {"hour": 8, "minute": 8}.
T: {"hour": 10, "minute": 16}
